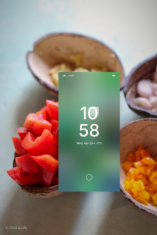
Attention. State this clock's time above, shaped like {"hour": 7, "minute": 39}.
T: {"hour": 10, "minute": 58}
